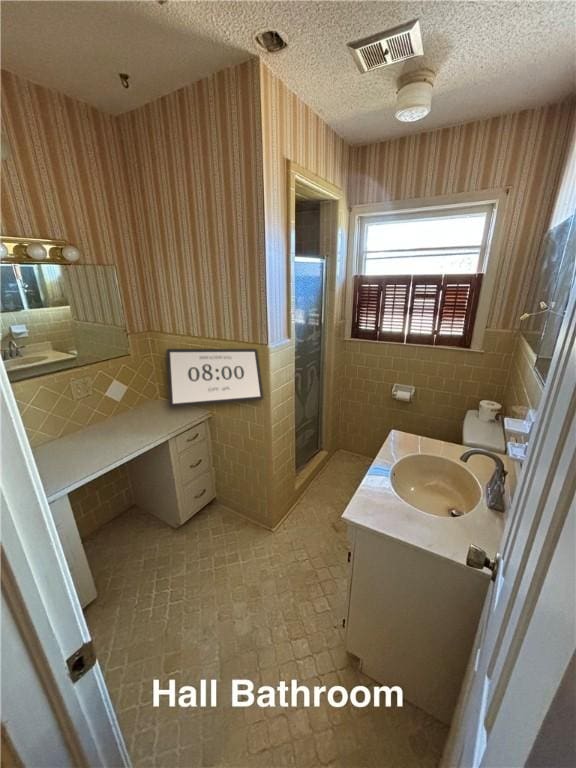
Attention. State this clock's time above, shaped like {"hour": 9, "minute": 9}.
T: {"hour": 8, "minute": 0}
